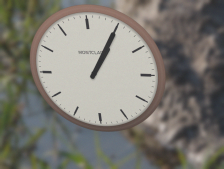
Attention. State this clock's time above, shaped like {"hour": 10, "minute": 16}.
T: {"hour": 1, "minute": 5}
